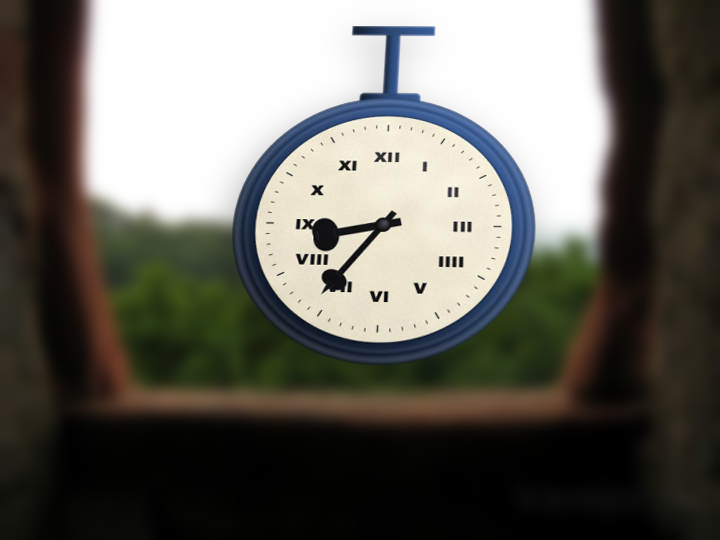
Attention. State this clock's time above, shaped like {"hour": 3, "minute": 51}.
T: {"hour": 8, "minute": 36}
